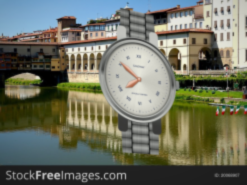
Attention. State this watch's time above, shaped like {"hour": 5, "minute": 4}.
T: {"hour": 7, "minute": 51}
